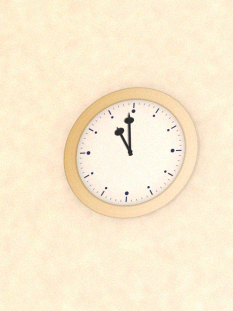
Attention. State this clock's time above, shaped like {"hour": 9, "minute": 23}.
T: {"hour": 10, "minute": 59}
